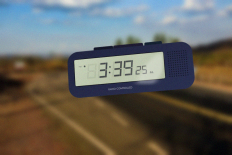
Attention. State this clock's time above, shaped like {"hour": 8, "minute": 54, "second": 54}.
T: {"hour": 3, "minute": 39, "second": 25}
